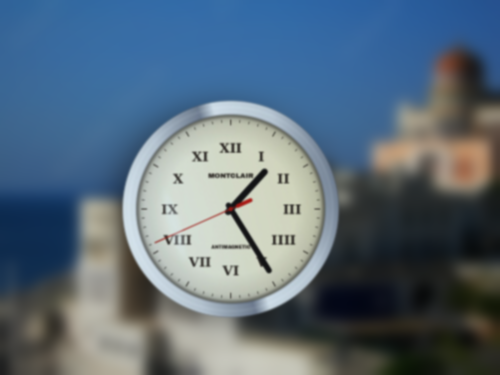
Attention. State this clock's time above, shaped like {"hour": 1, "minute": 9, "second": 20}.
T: {"hour": 1, "minute": 24, "second": 41}
